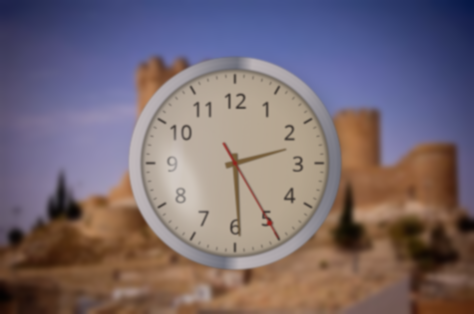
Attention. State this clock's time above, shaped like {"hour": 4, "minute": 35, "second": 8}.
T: {"hour": 2, "minute": 29, "second": 25}
